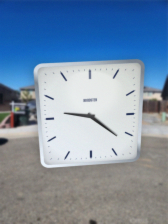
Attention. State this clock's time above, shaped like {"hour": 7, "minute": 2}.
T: {"hour": 9, "minute": 22}
